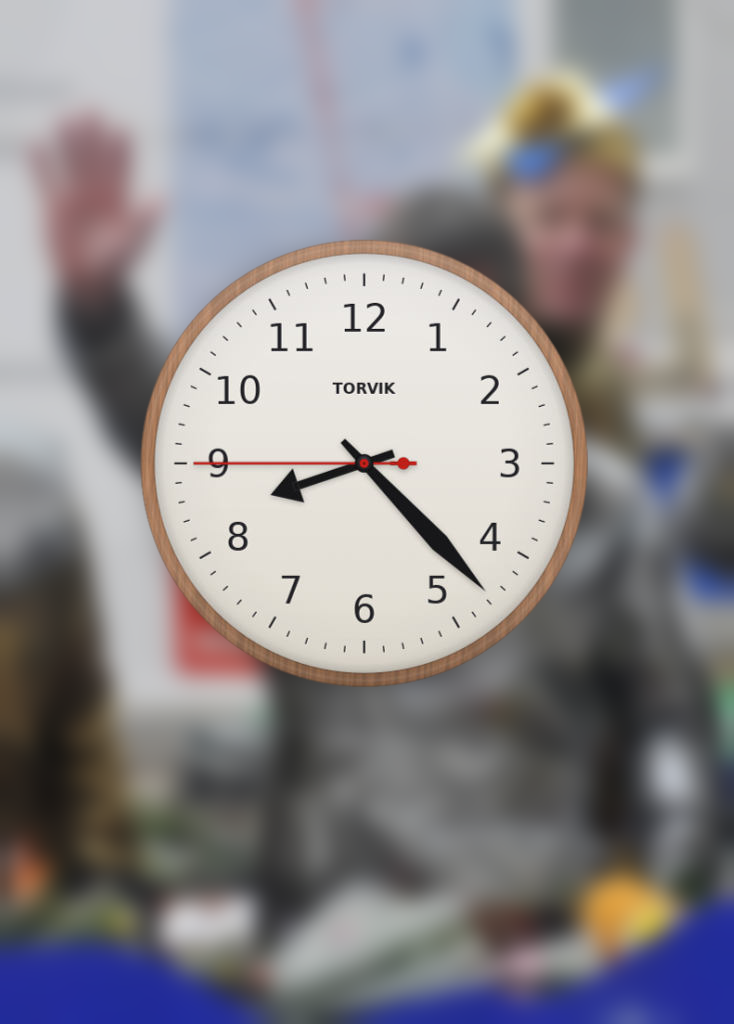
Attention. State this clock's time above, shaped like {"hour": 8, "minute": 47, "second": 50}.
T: {"hour": 8, "minute": 22, "second": 45}
